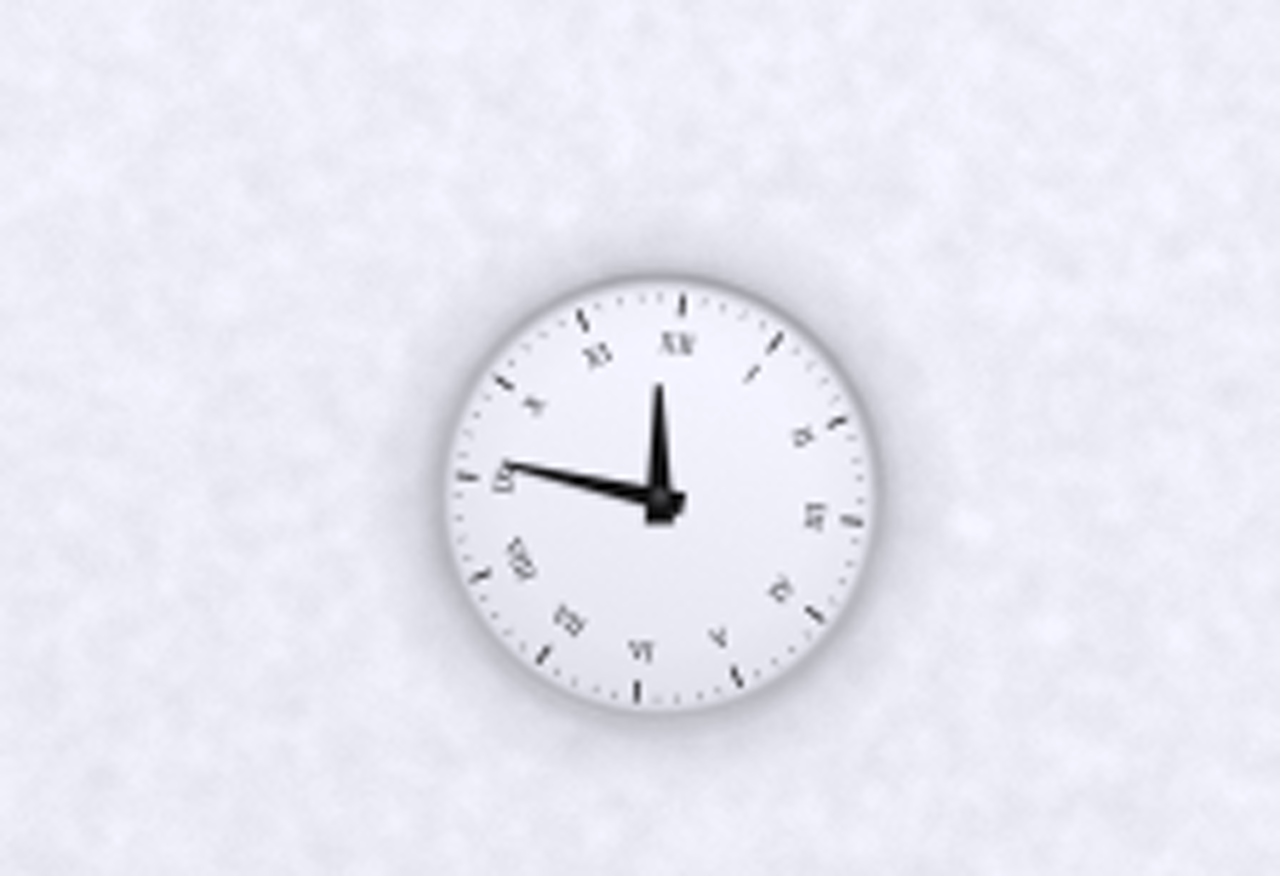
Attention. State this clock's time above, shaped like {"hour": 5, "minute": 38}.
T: {"hour": 11, "minute": 46}
